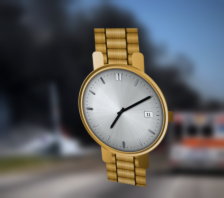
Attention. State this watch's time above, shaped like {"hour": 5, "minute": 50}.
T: {"hour": 7, "minute": 10}
